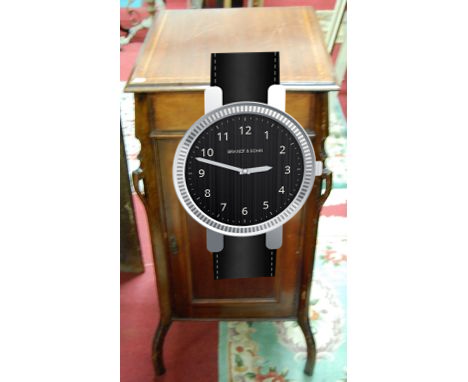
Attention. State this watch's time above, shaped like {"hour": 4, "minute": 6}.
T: {"hour": 2, "minute": 48}
